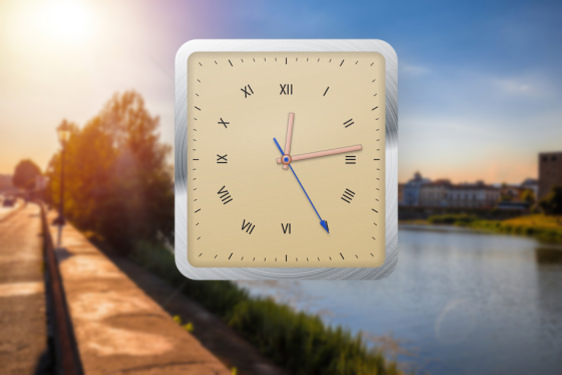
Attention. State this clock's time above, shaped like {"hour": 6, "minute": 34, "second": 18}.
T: {"hour": 12, "minute": 13, "second": 25}
